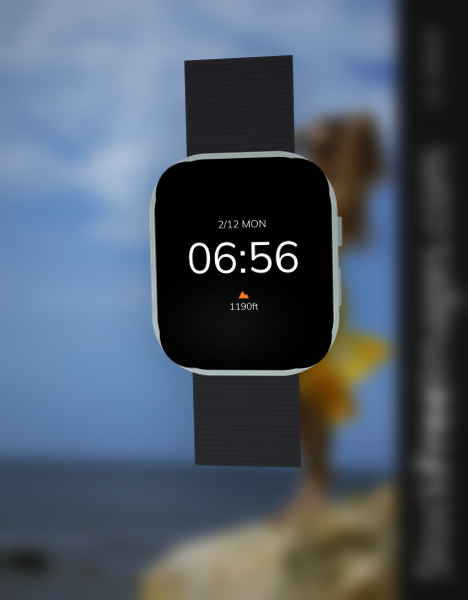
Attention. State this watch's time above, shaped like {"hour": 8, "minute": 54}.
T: {"hour": 6, "minute": 56}
